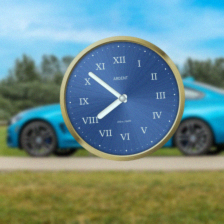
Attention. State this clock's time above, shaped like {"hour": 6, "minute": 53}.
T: {"hour": 7, "minute": 52}
